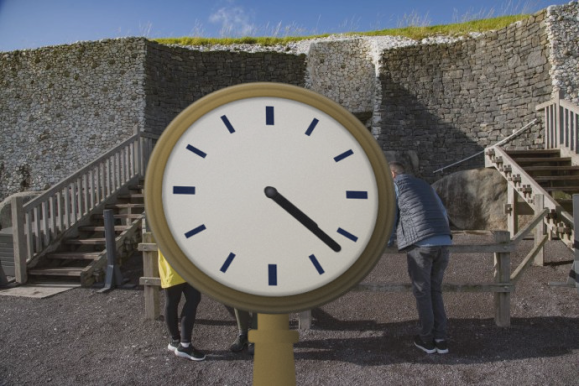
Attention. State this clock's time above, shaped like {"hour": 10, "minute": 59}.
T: {"hour": 4, "minute": 22}
